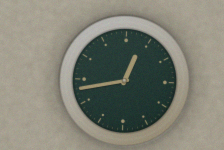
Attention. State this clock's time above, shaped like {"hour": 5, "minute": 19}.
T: {"hour": 12, "minute": 43}
